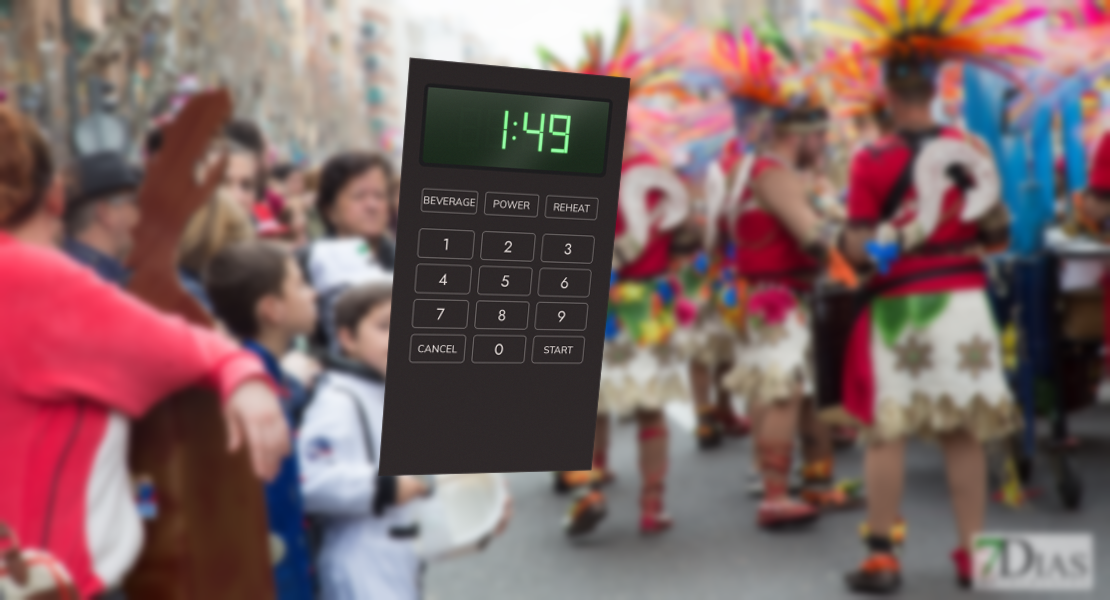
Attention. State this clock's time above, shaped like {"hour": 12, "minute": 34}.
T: {"hour": 1, "minute": 49}
